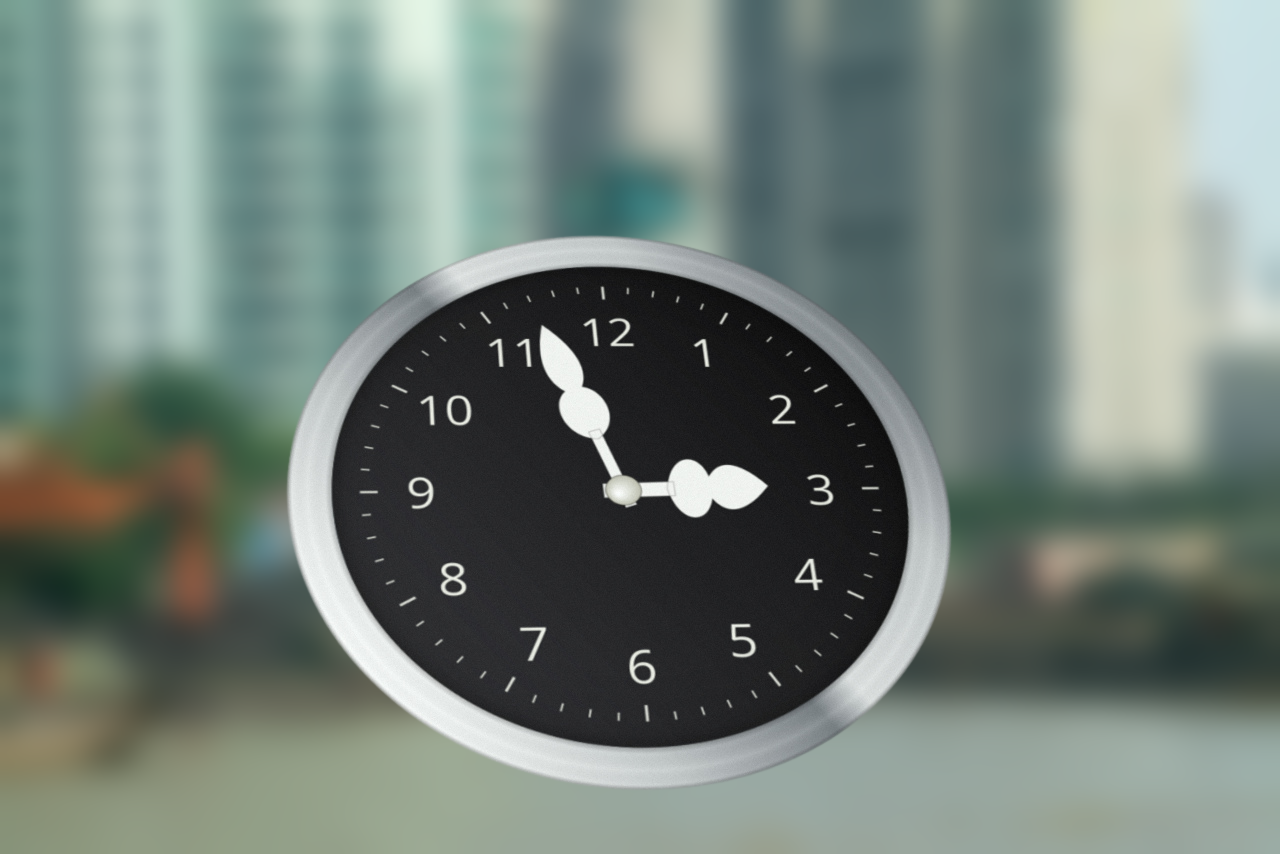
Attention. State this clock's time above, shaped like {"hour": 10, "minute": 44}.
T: {"hour": 2, "minute": 57}
